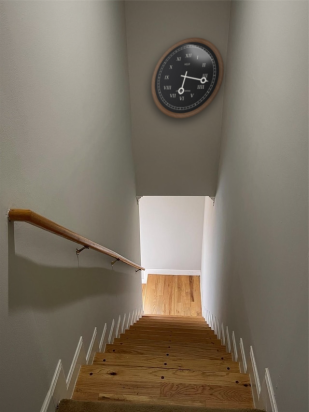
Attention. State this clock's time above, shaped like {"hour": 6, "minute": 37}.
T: {"hour": 6, "minute": 17}
